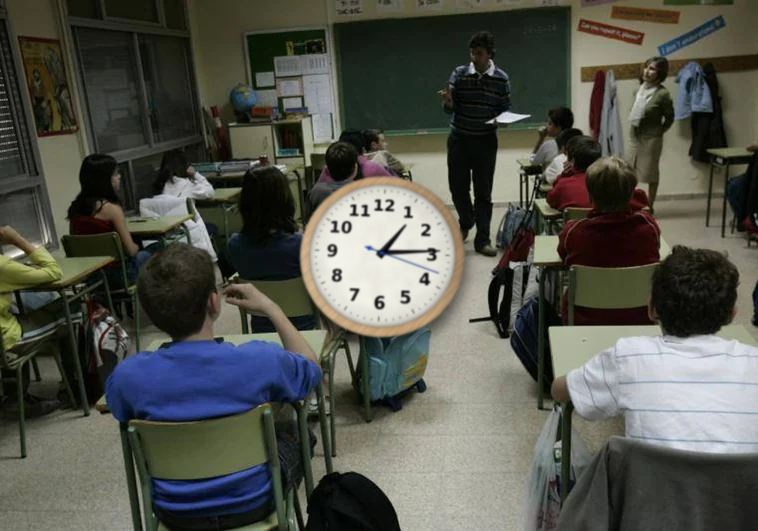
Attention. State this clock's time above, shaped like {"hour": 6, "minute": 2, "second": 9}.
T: {"hour": 1, "minute": 14, "second": 18}
